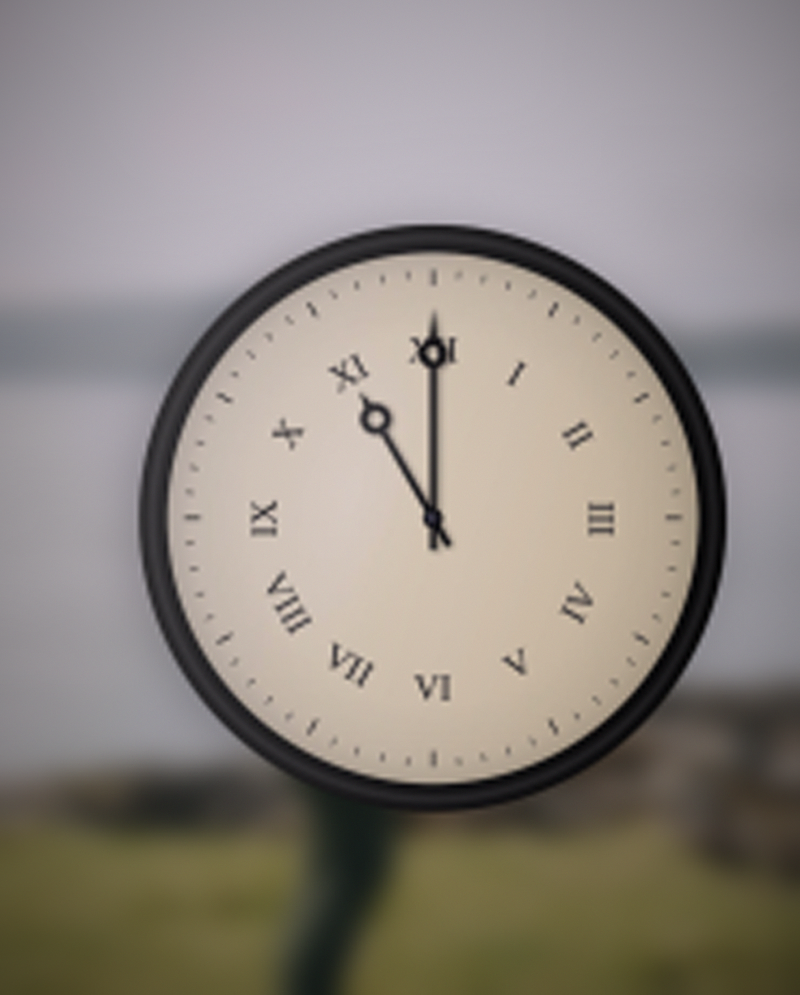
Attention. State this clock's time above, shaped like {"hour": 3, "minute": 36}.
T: {"hour": 11, "minute": 0}
